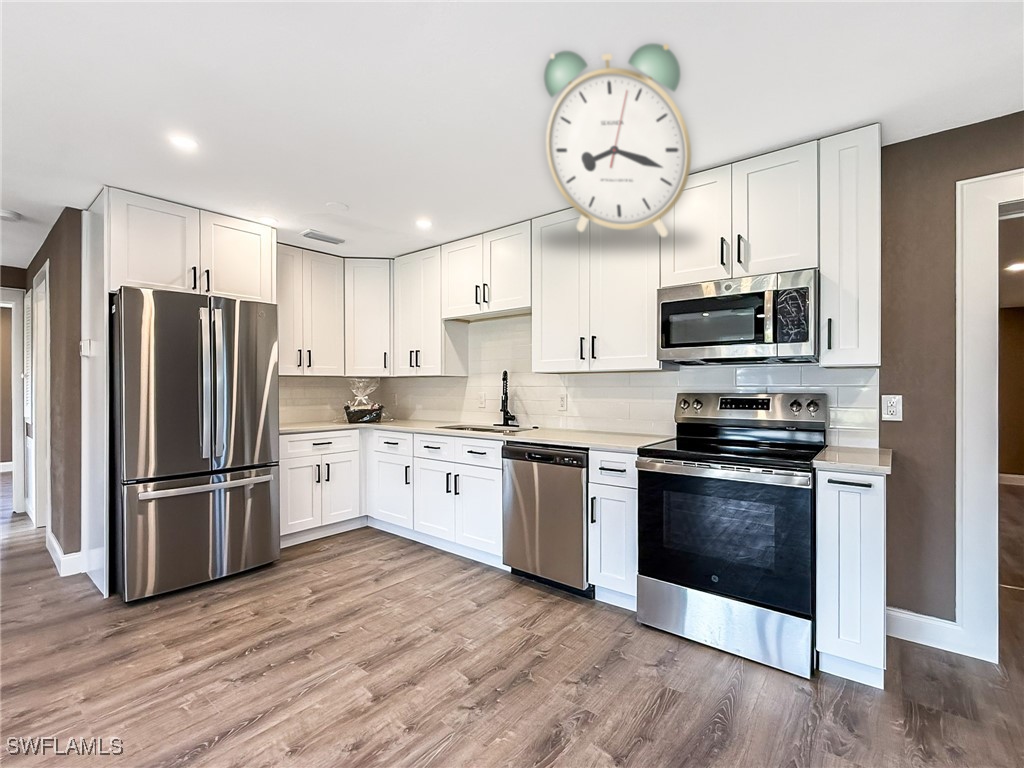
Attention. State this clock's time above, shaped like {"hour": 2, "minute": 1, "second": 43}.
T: {"hour": 8, "minute": 18, "second": 3}
